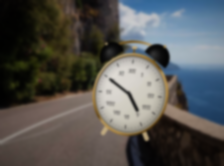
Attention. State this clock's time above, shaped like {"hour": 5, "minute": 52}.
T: {"hour": 4, "minute": 50}
